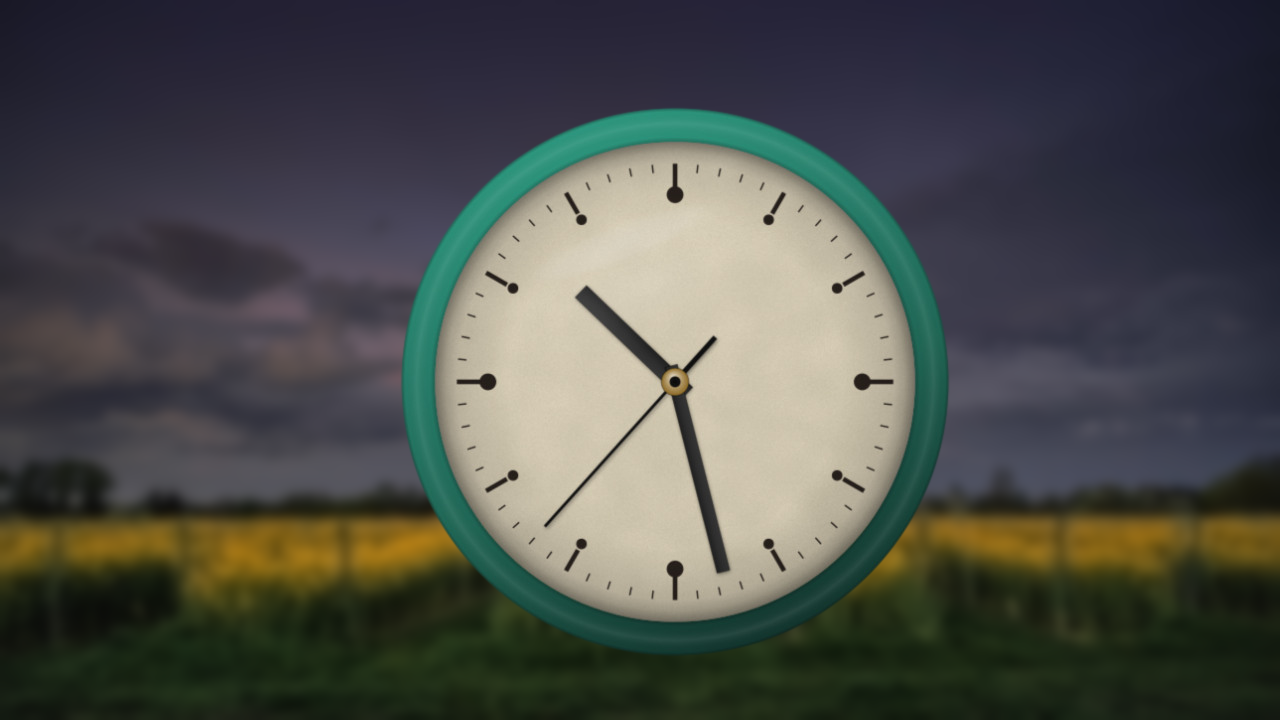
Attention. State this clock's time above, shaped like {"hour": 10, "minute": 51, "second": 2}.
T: {"hour": 10, "minute": 27, "second": 37}
